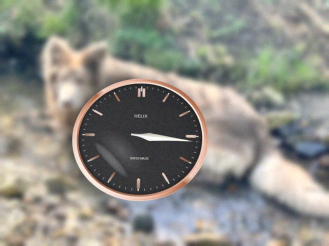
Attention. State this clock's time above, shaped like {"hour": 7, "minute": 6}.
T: {"hour": 3, "minute": 16}
